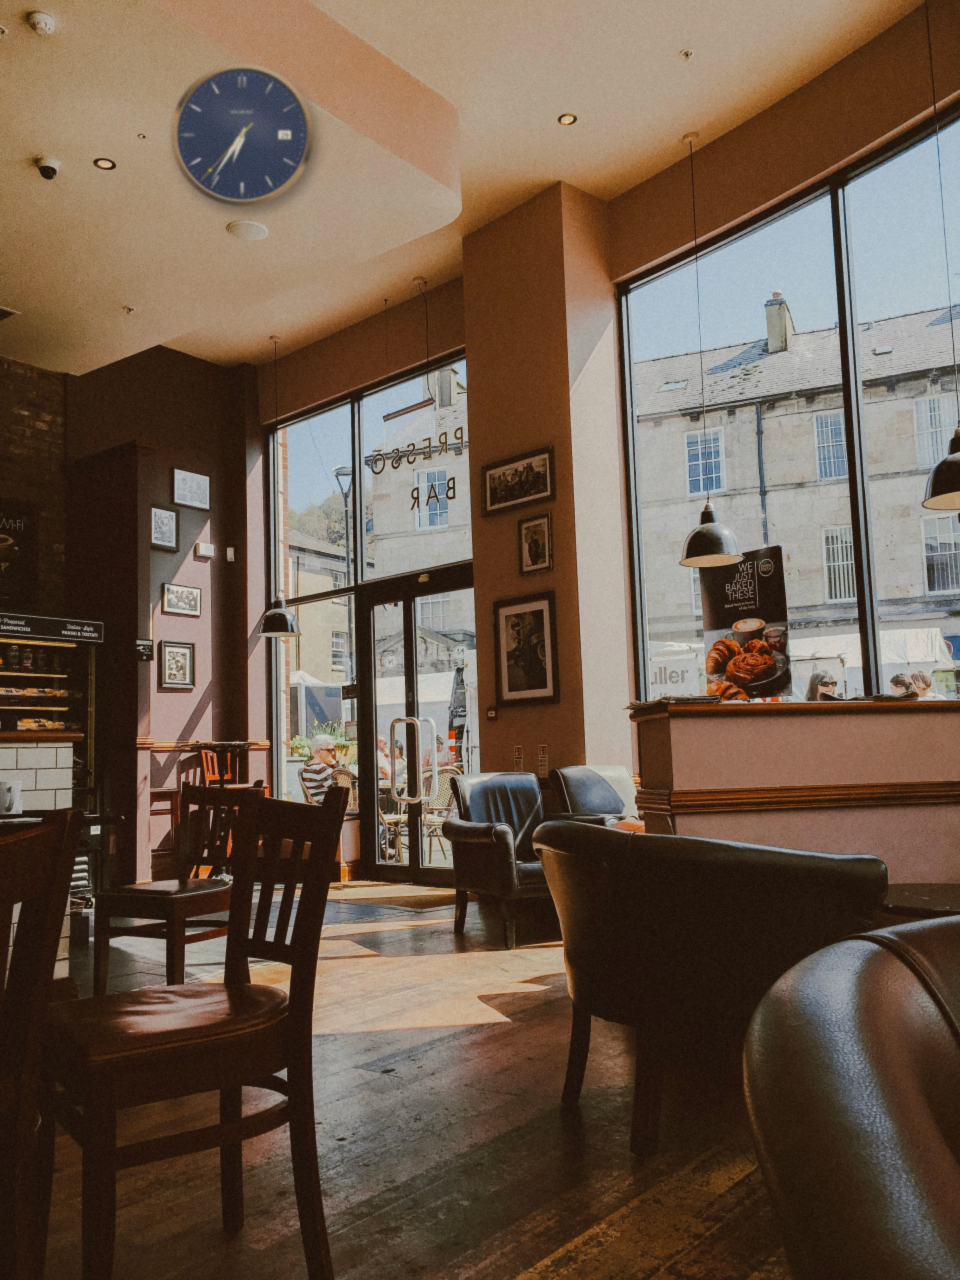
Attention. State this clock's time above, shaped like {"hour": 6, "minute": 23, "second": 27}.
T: {"hour": 6, "minute": 35, "second": 37}
